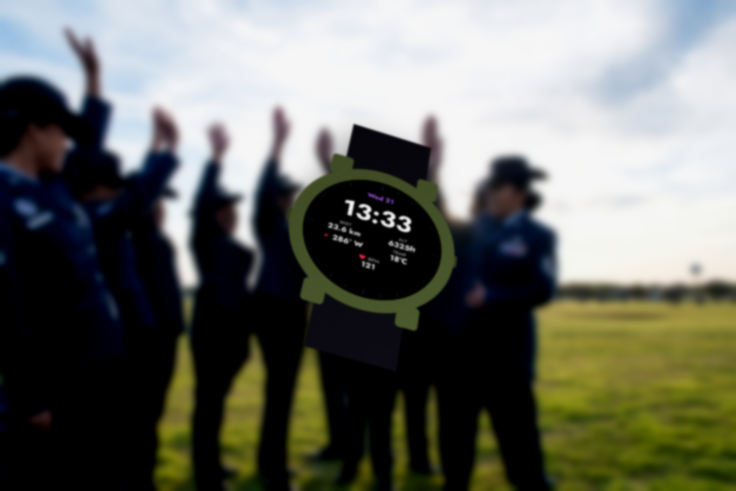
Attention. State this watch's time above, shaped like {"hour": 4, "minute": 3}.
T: {"hour": 13, "minute": 33}
